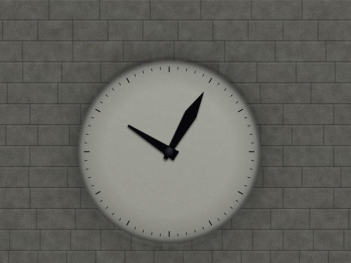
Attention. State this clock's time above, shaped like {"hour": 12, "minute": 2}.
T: {"hour": 10, "minute": 5}
